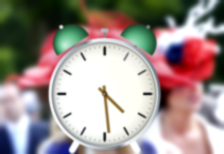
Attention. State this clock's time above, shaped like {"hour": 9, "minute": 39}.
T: {"hour": 4, "minute": 29}
